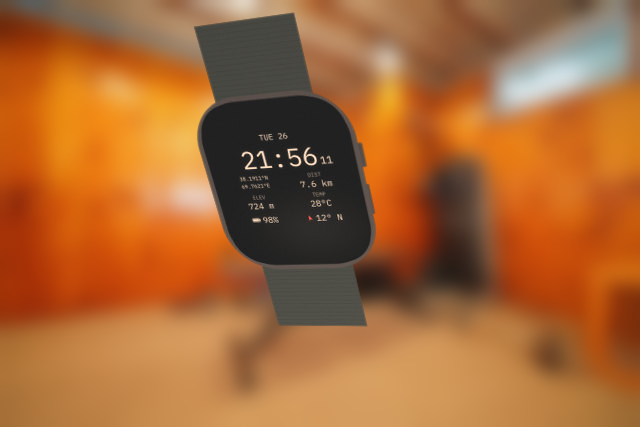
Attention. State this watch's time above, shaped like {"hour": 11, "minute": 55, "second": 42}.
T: {"hour": 21, "minute": 56, "second": 11}
